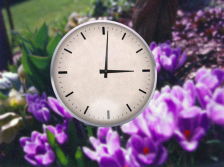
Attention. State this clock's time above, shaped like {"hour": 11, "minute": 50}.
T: {"hour": 3, "minute": 1}
